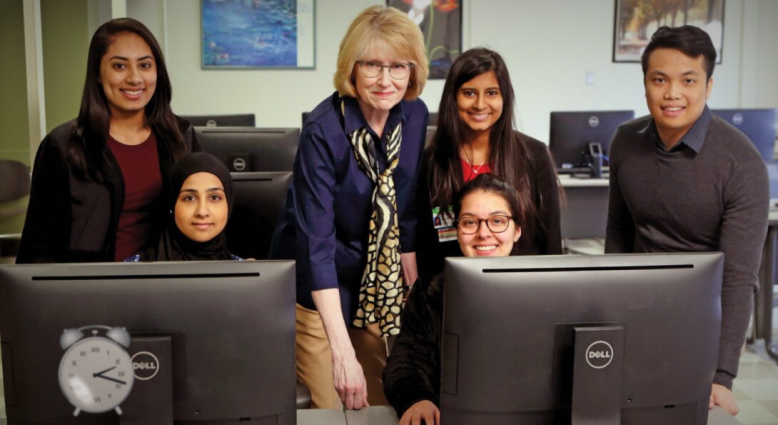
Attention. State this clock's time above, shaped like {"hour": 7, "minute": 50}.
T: {"hour": 2, "minute": 18}
